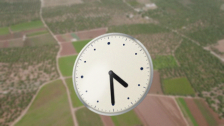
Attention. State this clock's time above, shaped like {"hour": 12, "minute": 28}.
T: {"hour": 4, "minute": 30}
